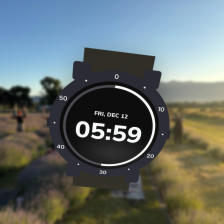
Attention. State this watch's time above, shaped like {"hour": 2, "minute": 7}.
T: {"hour": 5, "minute": 59}
